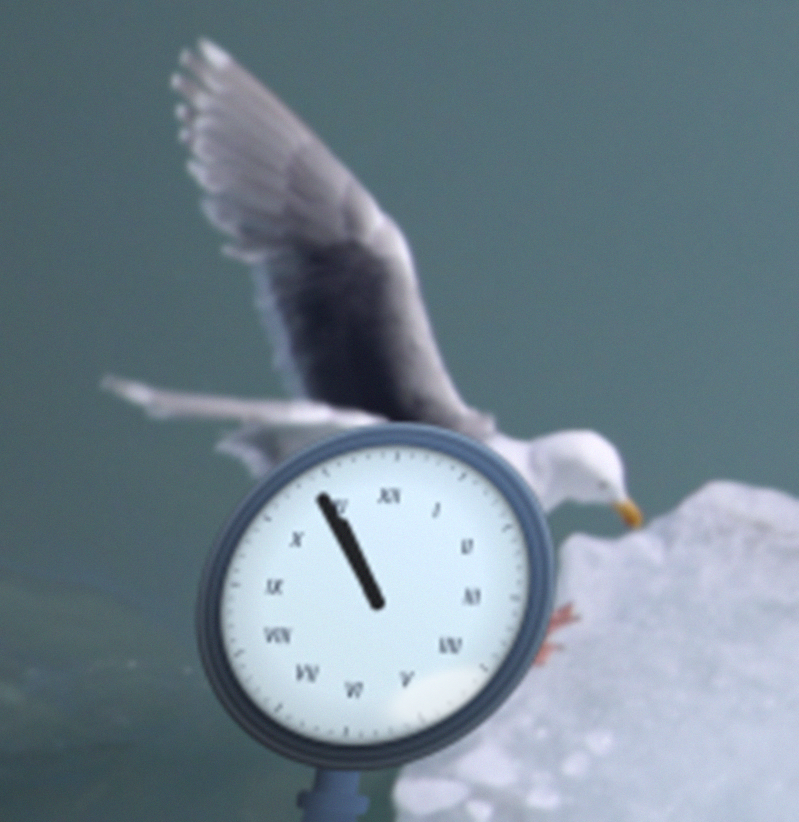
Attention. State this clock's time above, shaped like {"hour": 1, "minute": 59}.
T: {"hour": 10, "minute": 54}
